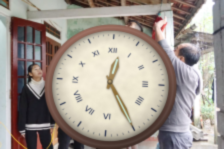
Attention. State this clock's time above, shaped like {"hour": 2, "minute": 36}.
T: {"hour": 12, "minute": 25}
